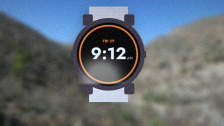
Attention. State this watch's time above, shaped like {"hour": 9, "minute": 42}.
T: {"hour": 9, "minute": 12}
